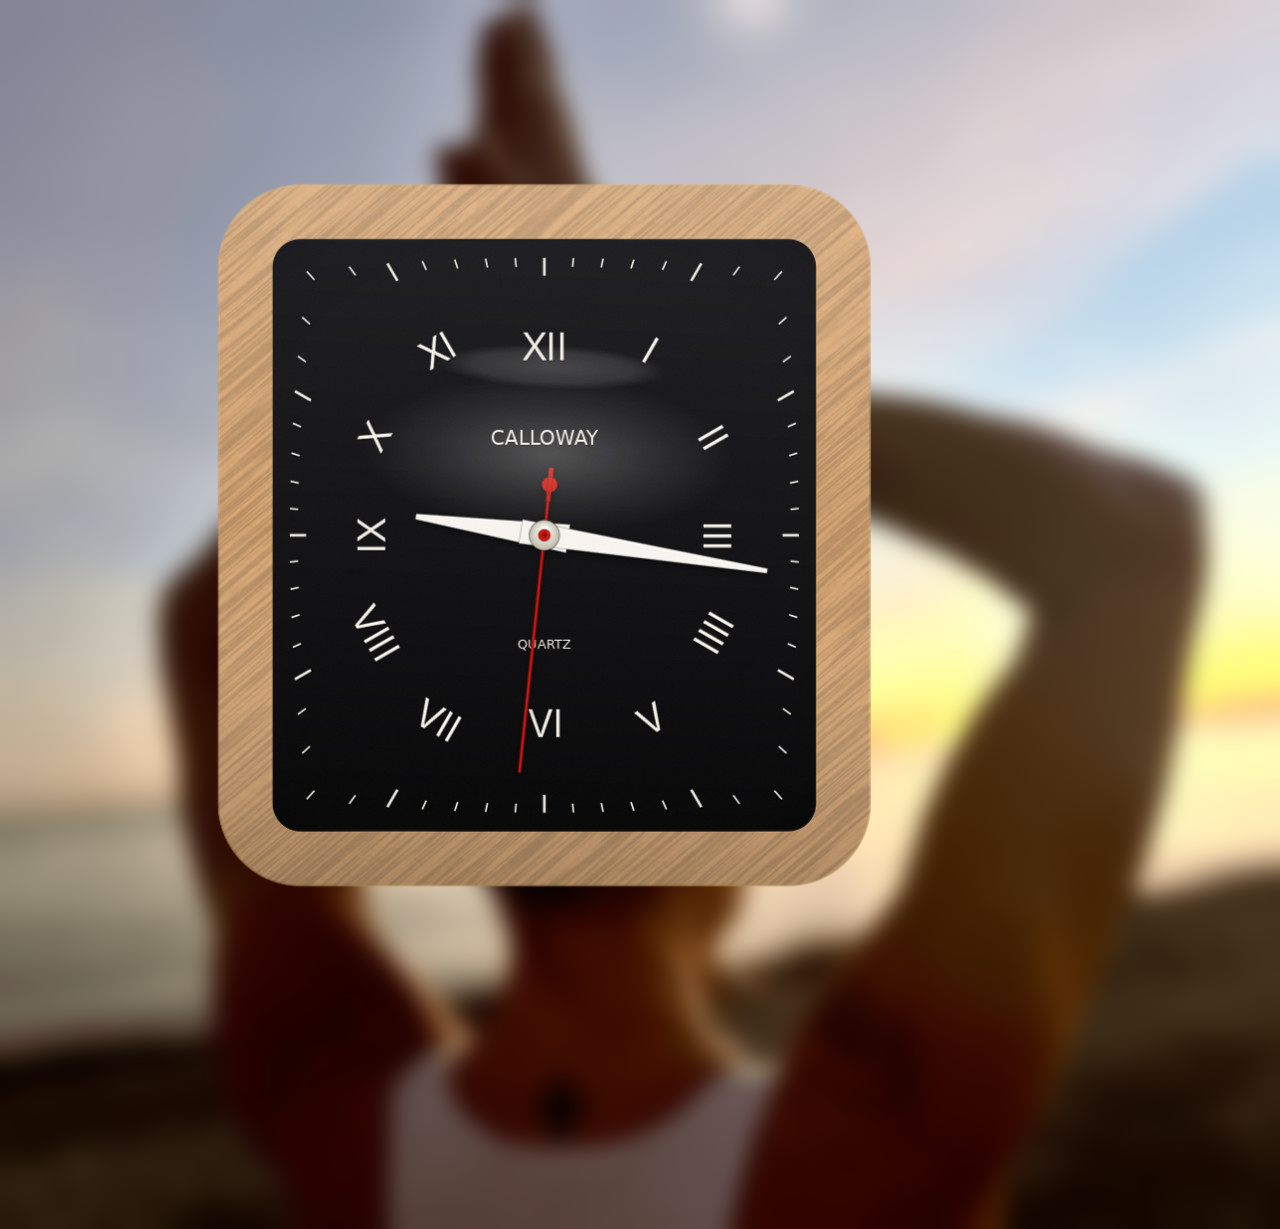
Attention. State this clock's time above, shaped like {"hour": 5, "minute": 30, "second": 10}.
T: {"hour": 9, "minute": 16, "second": 31}
